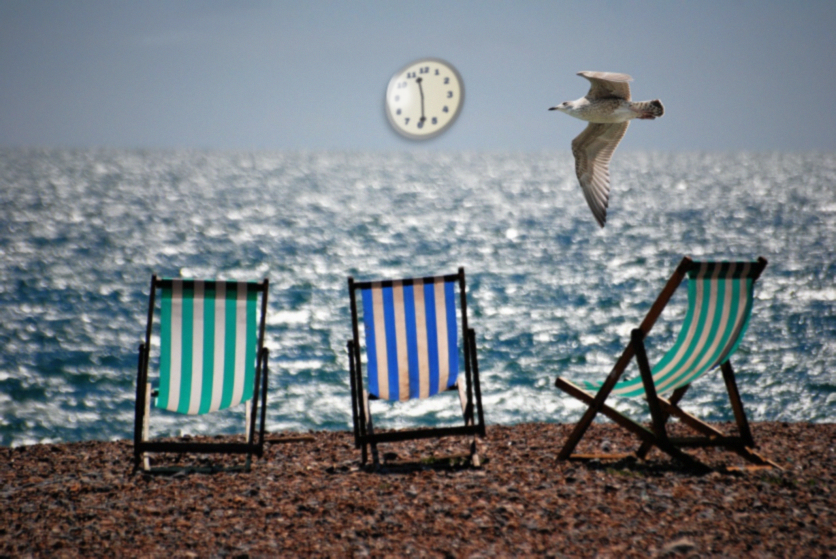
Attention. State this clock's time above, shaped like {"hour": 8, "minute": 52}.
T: {"hour": 11, "minute": 29}
